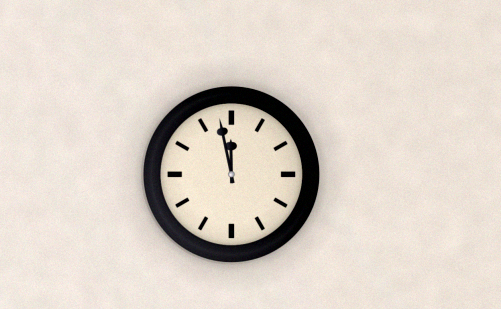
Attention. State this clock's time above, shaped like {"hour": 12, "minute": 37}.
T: {"hour": 11, "minute": 58}
